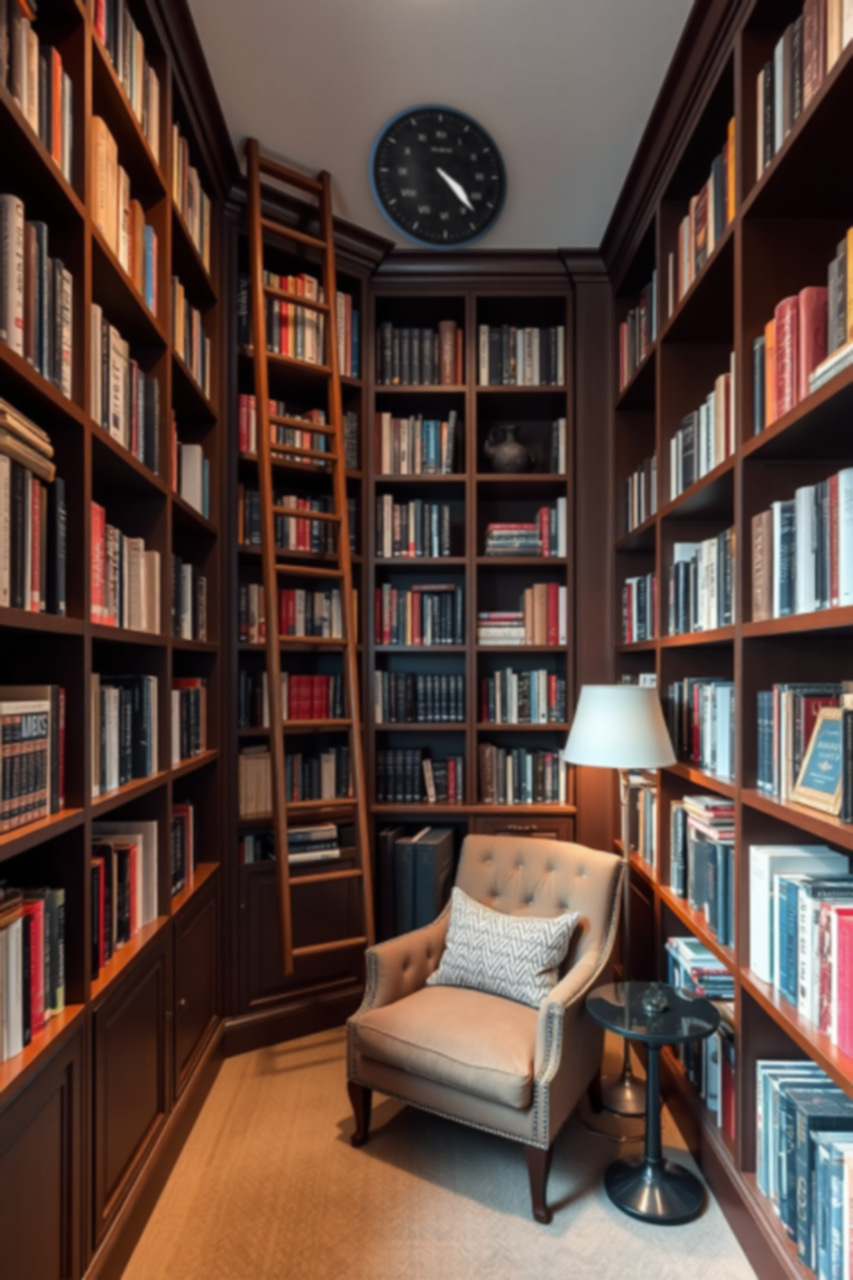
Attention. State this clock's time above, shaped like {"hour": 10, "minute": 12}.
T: {"hour": 4, "minute": 23}
